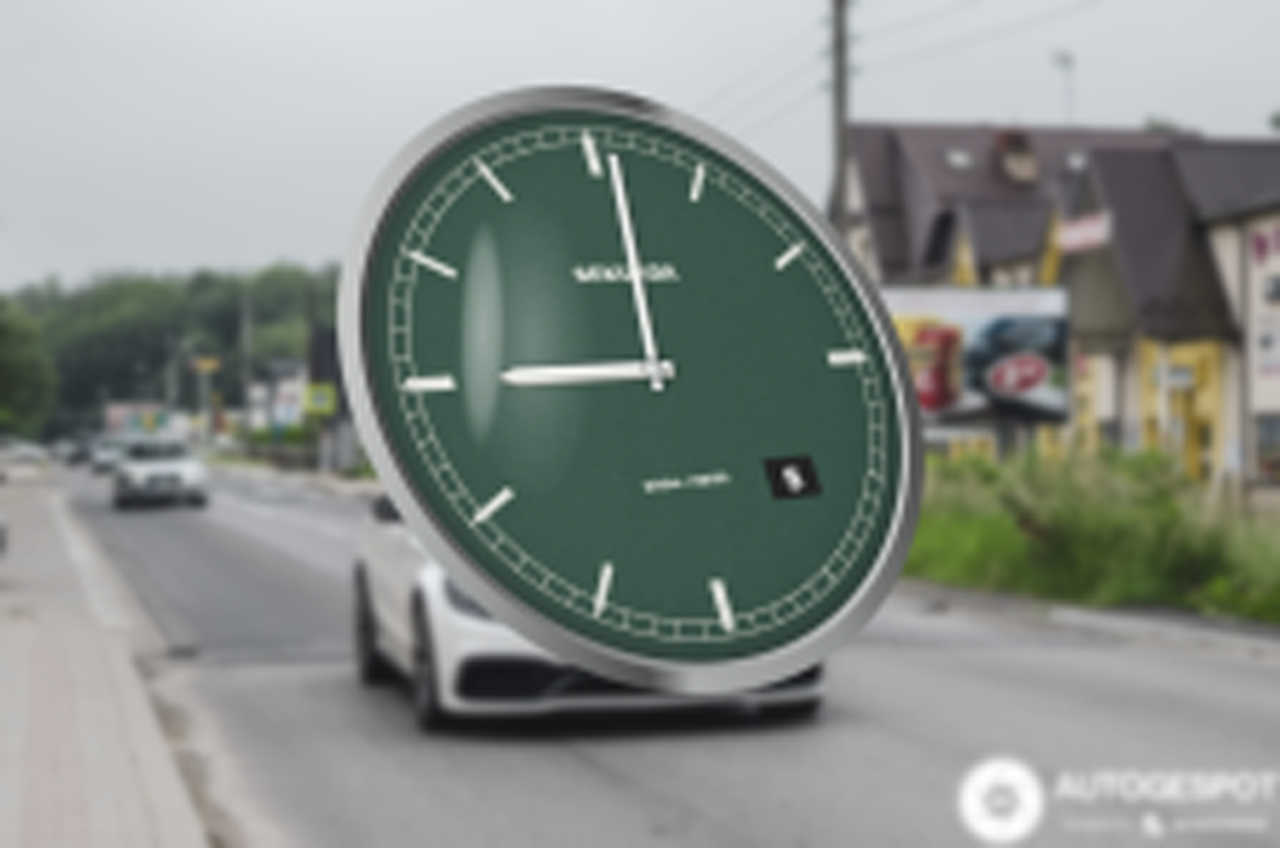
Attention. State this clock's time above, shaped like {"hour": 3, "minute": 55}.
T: {"hour": 9, "minute": 1}
